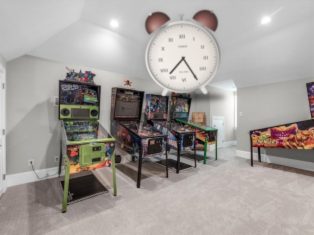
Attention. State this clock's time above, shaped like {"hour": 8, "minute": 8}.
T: {"hour": 7, "minute": 25}
